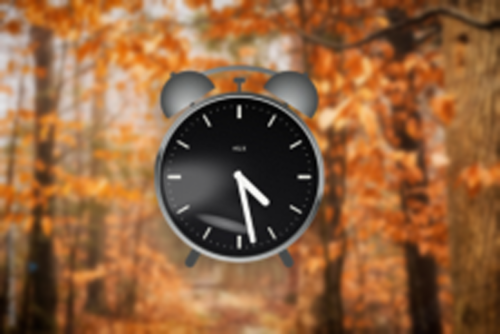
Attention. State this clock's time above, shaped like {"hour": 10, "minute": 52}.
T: {"hour": 4, "minute": 28}
